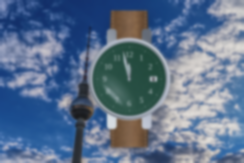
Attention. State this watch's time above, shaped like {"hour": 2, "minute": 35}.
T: {"hour": 11, "minute": 58}
